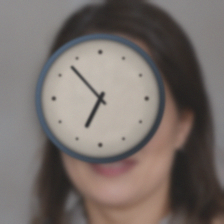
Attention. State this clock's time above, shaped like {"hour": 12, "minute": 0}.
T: {"hour": 6, "minute": 53}
